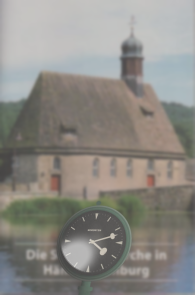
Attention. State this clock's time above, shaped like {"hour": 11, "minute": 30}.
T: {"hour": 4, "minute": 12}
